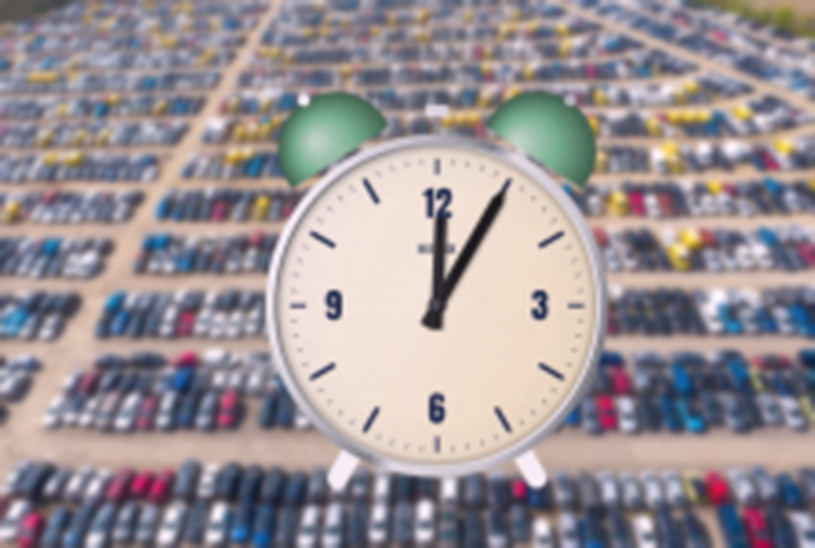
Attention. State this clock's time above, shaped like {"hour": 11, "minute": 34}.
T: {"hour": 12, "minute": 5}
